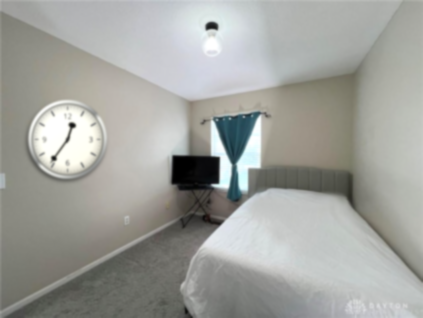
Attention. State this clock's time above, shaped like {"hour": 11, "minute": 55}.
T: {"hour": 12, "minute": 36}
